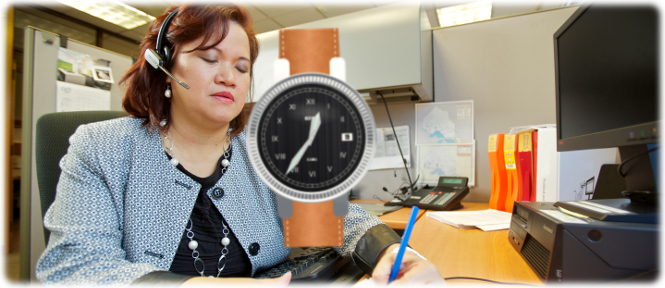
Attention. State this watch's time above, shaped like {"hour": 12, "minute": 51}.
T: {"hour": 12, "minute": 36}
